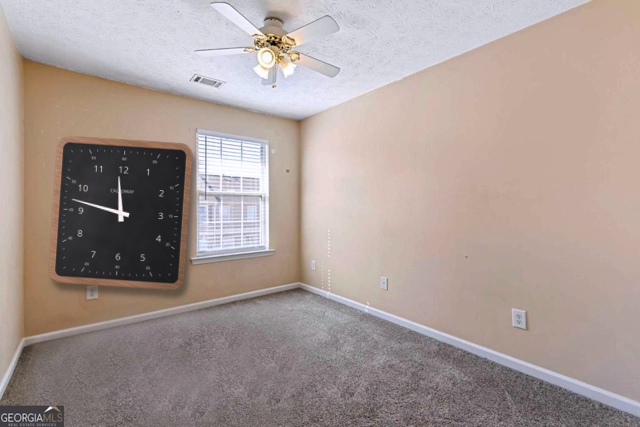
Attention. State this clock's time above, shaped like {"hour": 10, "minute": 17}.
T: {"hour": 11, "minute": 47}
